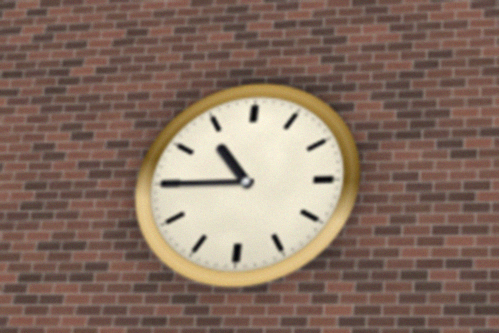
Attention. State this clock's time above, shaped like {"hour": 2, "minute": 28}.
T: {"hour": 10, "minute": 45}
